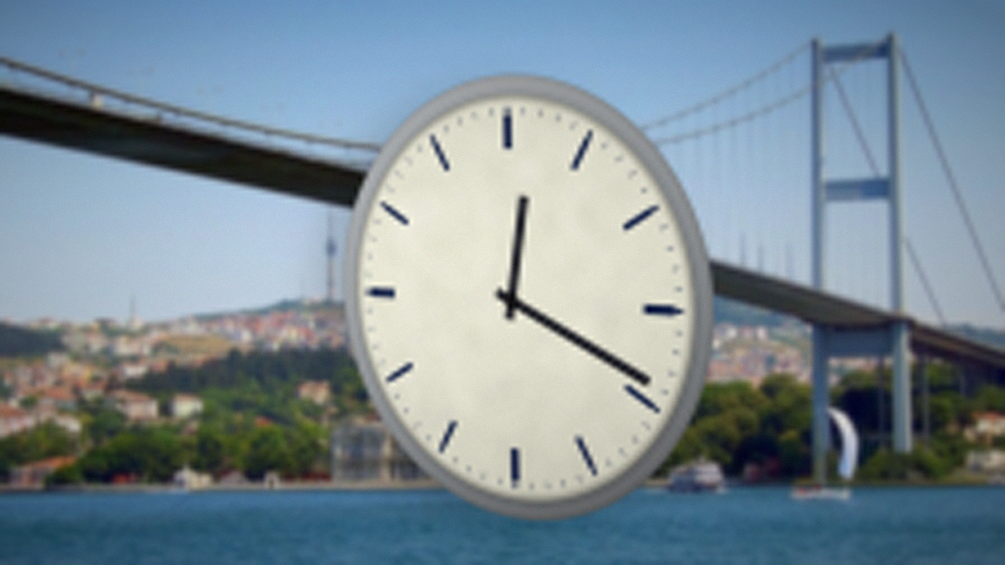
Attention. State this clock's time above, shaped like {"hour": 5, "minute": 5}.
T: {"hour": 12, "minute": 19}
